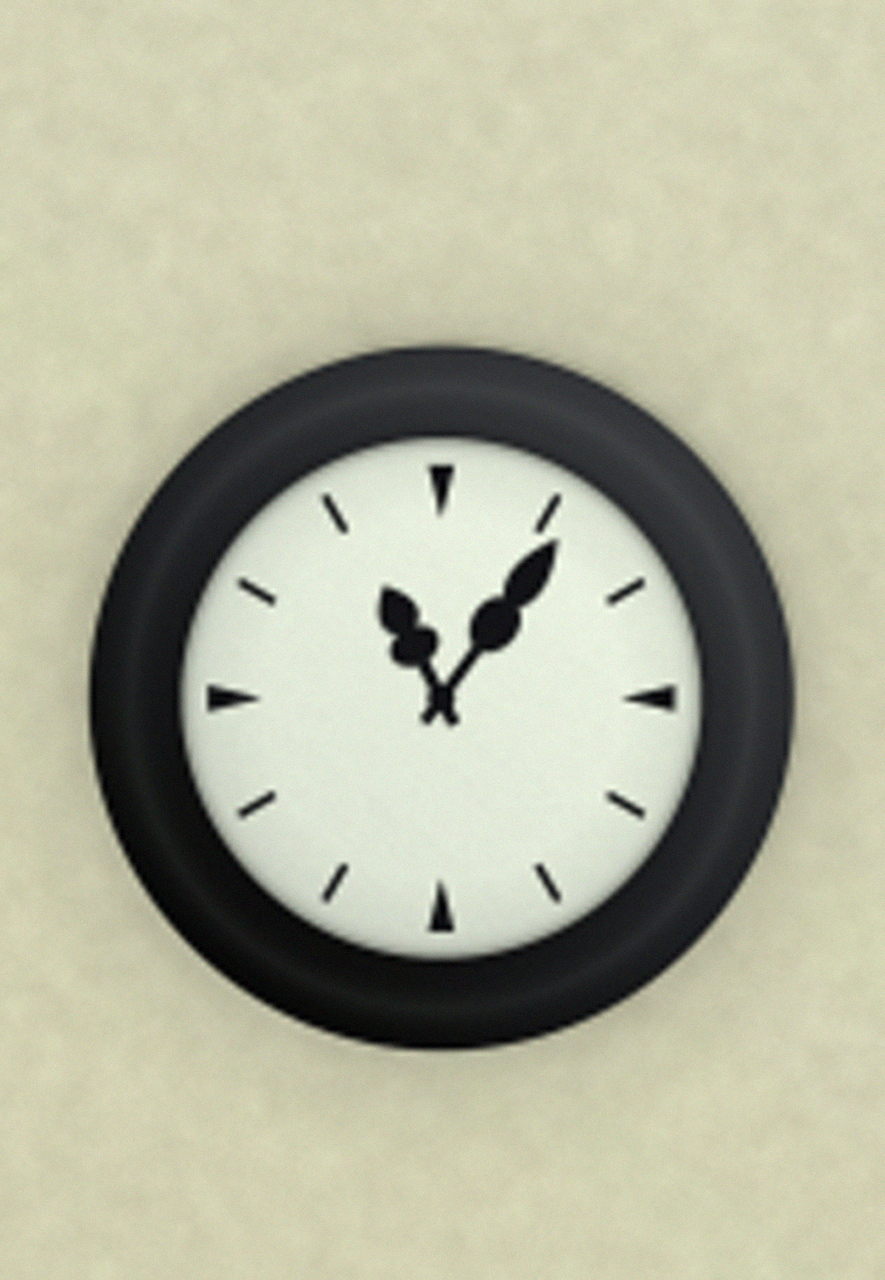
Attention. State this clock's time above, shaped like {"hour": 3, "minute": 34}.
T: {"hour": 11, "minute": 6}
